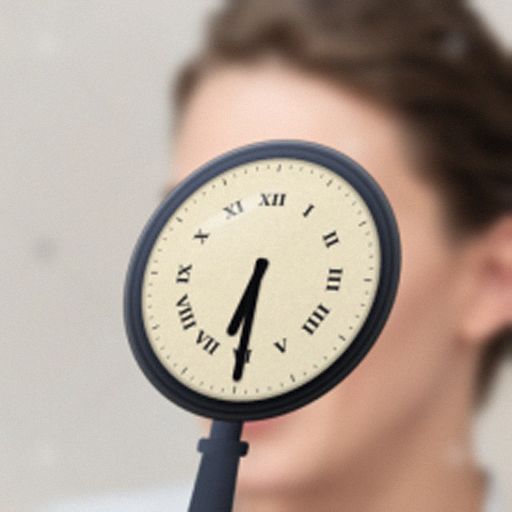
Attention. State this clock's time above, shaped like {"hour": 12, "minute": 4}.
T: {"hour": 6, "minute": 30}
